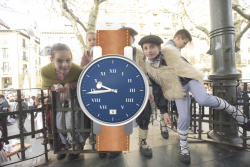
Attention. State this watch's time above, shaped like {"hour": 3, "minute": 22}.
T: {"hour": 9, "minute": 44}
